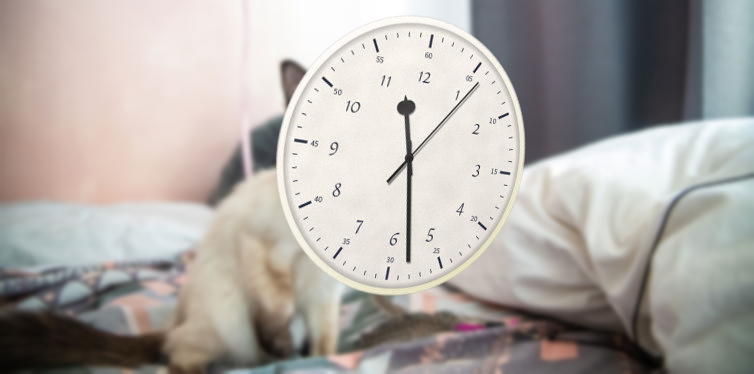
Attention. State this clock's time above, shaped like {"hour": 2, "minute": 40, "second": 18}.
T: {"hour": 11, "minute": 28, "second": 6}
